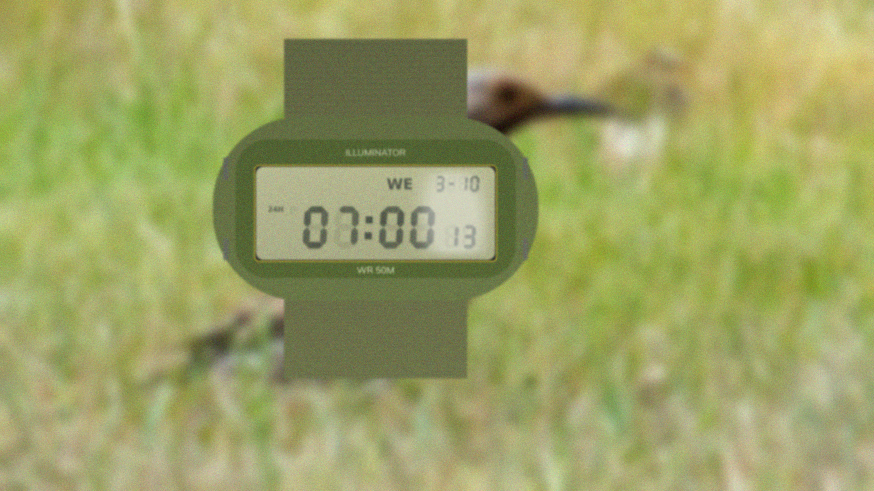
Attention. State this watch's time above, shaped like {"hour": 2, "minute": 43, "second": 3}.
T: {"hour": 7, "minute": 0, "second": 13}
